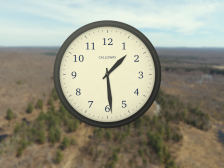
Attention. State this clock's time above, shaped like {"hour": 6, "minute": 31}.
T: {"hour": 1, "minute": 29}
